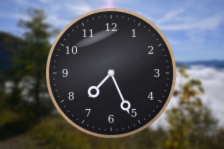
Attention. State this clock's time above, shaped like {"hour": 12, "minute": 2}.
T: {"hour": 7, "minute": 26}
